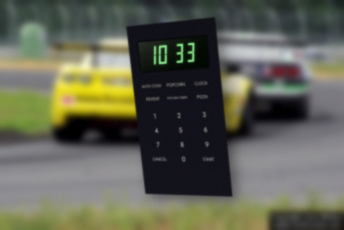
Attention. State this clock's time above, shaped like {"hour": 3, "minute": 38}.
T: {"hour": 10, "minute": 33}
